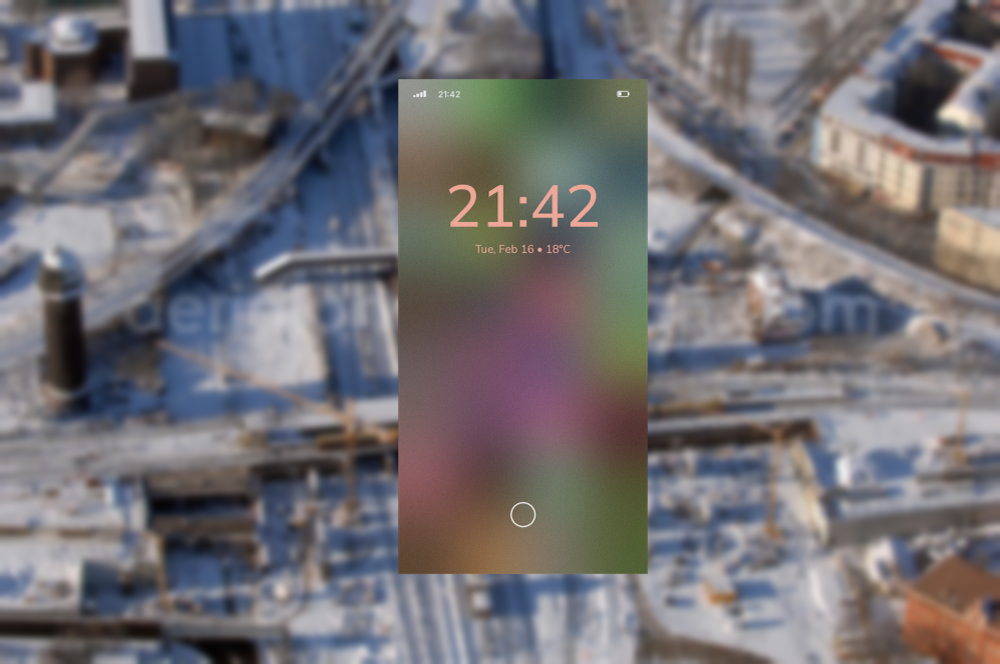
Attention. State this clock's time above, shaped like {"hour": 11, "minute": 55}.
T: {"hour": 21, "minute": 42}
